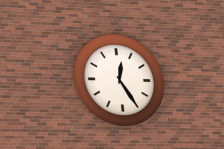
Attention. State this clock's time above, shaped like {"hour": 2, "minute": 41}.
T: {"hour": 12, "minute": 25}
